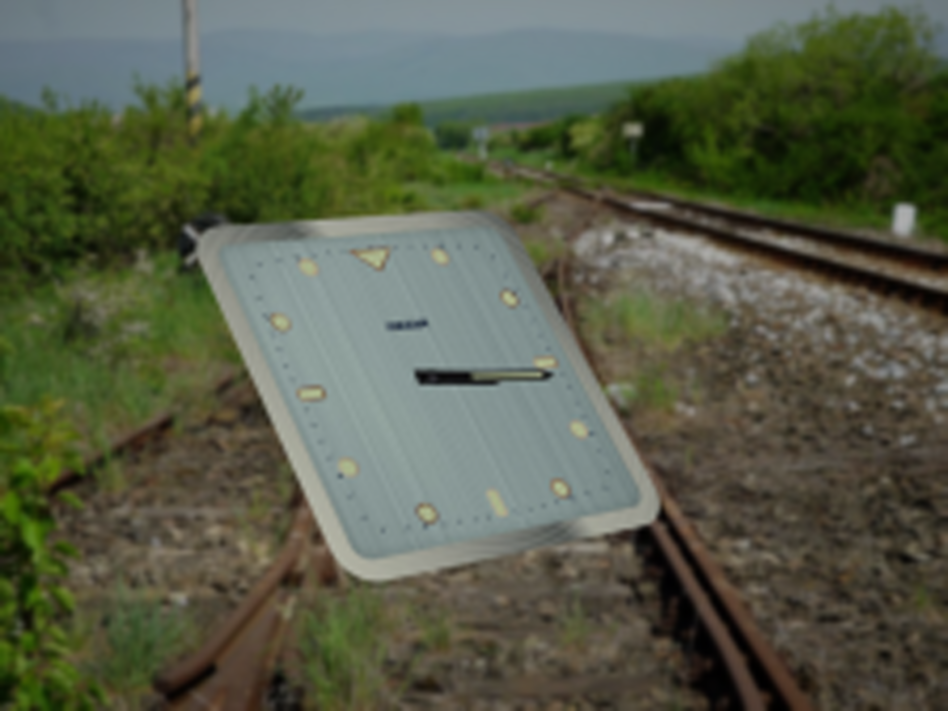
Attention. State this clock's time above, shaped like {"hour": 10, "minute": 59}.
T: {"hour": 3, "minute": 16}
